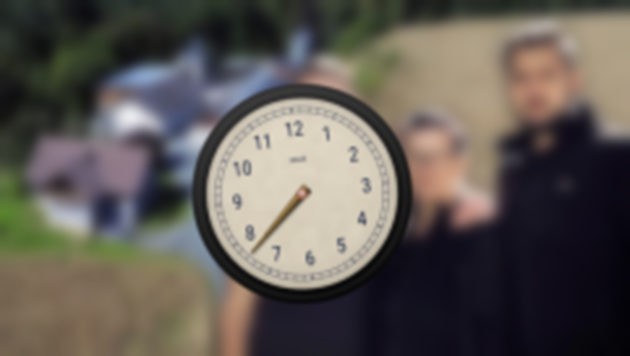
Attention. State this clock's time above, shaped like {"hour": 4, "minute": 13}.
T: {"hour": 7, "minute": 38}
